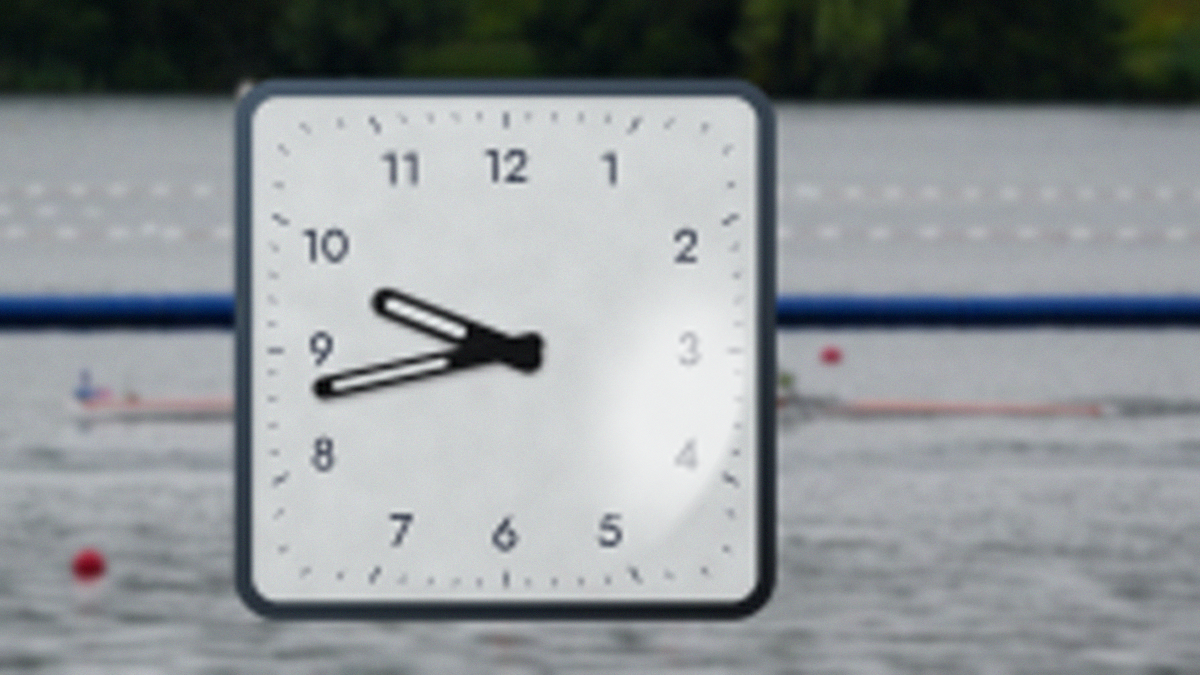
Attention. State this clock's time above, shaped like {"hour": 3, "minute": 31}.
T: {"hour": 9, "minute": 43}
